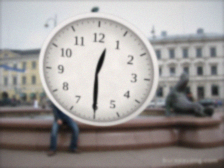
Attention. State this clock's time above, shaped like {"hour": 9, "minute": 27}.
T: {"hour": 12, "minute": 30}
